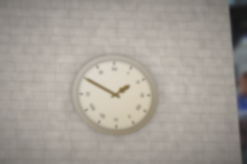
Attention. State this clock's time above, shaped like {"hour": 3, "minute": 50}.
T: {"hour": 1, "minute": 50}
